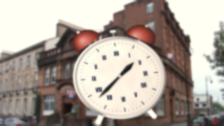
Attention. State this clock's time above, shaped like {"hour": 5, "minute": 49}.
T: {"hour": 1, "minute": 38}
